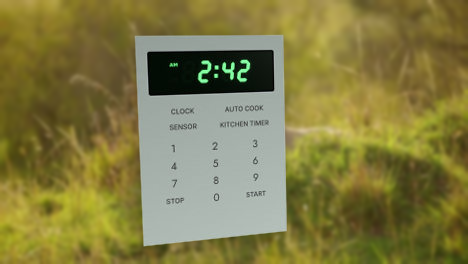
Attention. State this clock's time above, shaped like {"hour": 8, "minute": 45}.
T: {"hour": 2, "minute": 42}
